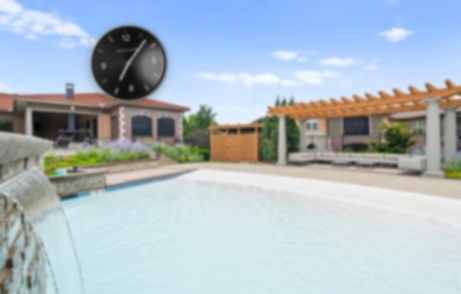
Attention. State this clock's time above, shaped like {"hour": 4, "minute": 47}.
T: {"hour": 7, "minute": 7}
